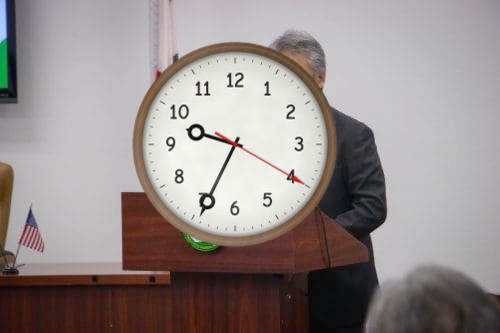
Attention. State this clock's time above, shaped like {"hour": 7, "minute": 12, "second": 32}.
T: {"hour": 9, "minute": 34, "second": 20}
